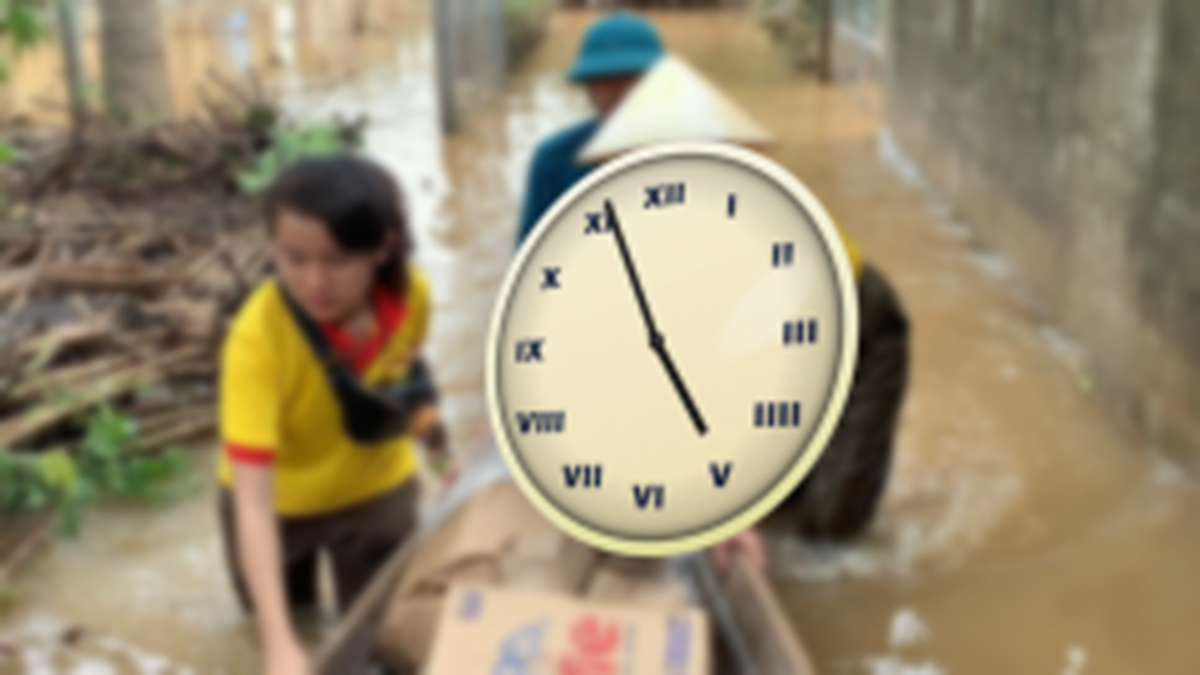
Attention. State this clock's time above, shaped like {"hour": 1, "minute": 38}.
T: {"hour": 4, "minute": 56}
